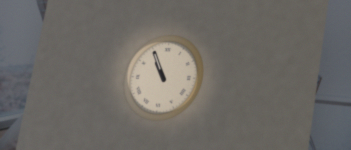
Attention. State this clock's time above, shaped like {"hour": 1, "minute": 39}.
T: {"hour": 10, "minute": 55}
